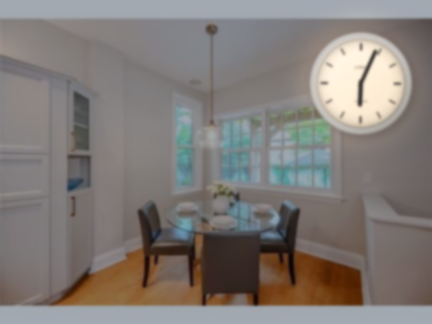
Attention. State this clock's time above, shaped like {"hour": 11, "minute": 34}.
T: {"hour": 6, "minute": 4}
